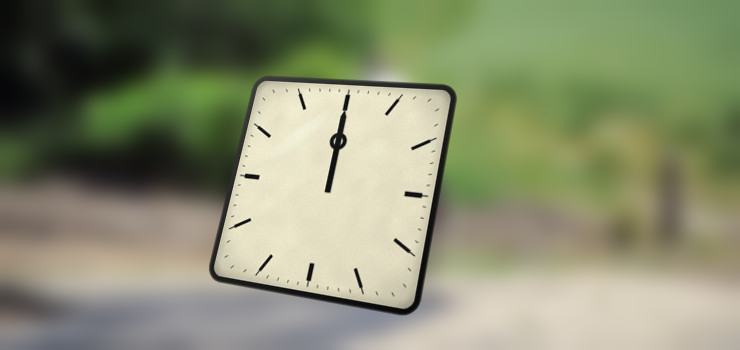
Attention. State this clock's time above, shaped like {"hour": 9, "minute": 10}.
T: {"hour": 12, "minute": 0}
